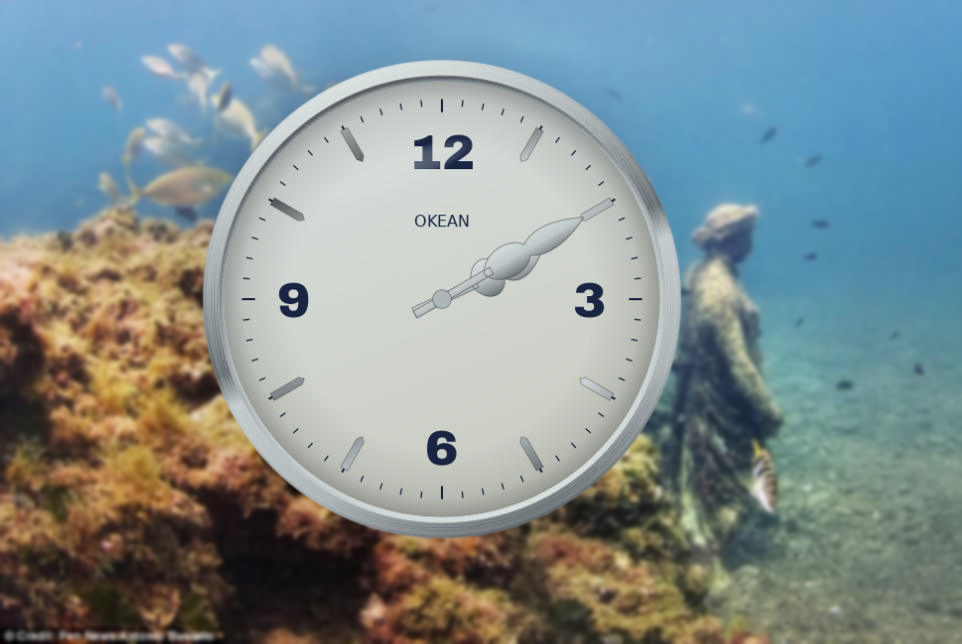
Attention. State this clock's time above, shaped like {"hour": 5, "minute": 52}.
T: {"hour": 2, "minute": 10}
